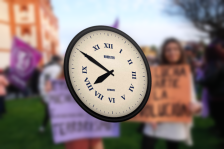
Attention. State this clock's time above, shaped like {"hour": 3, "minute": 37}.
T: {"hour": 7, "minute": 50}
